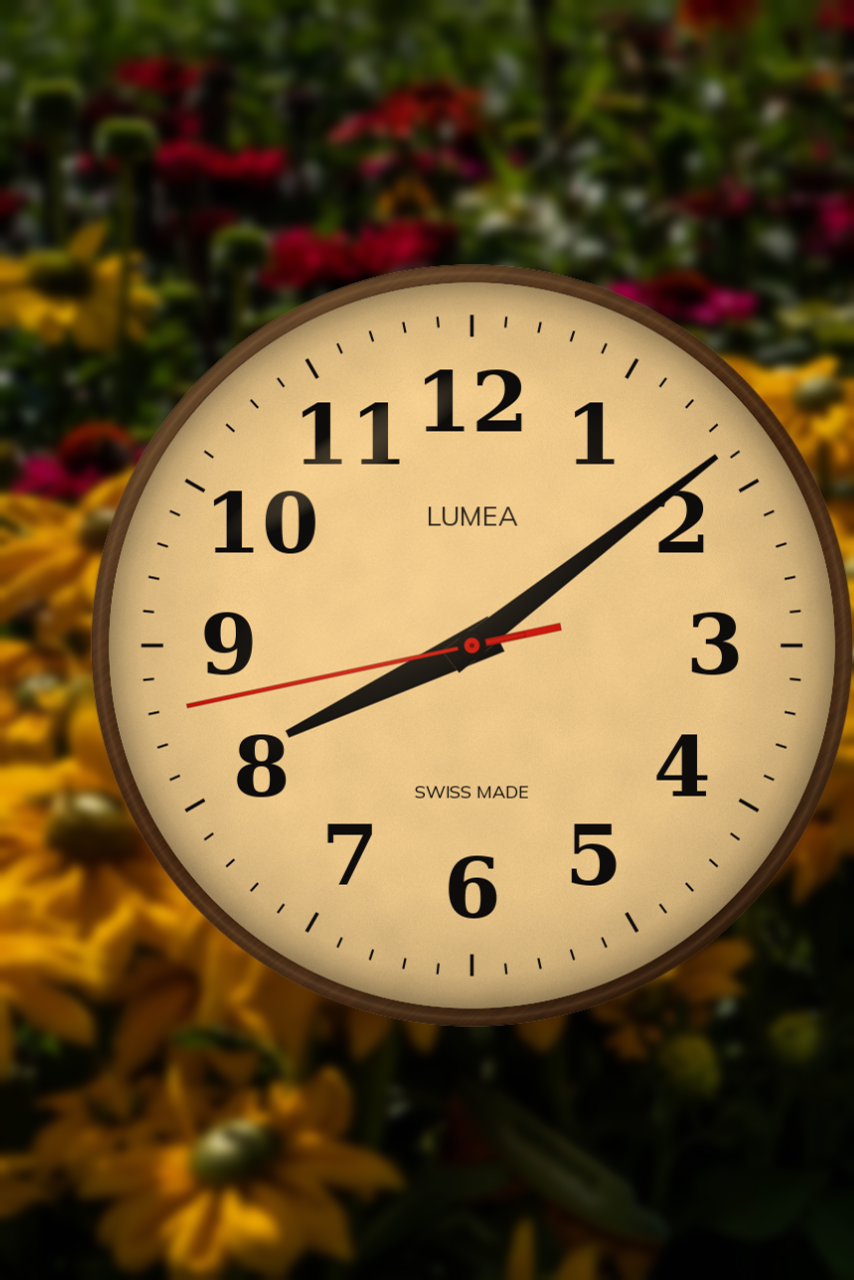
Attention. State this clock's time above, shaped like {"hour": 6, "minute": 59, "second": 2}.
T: {"hour": 8, "minute": 8, "second": 43}
